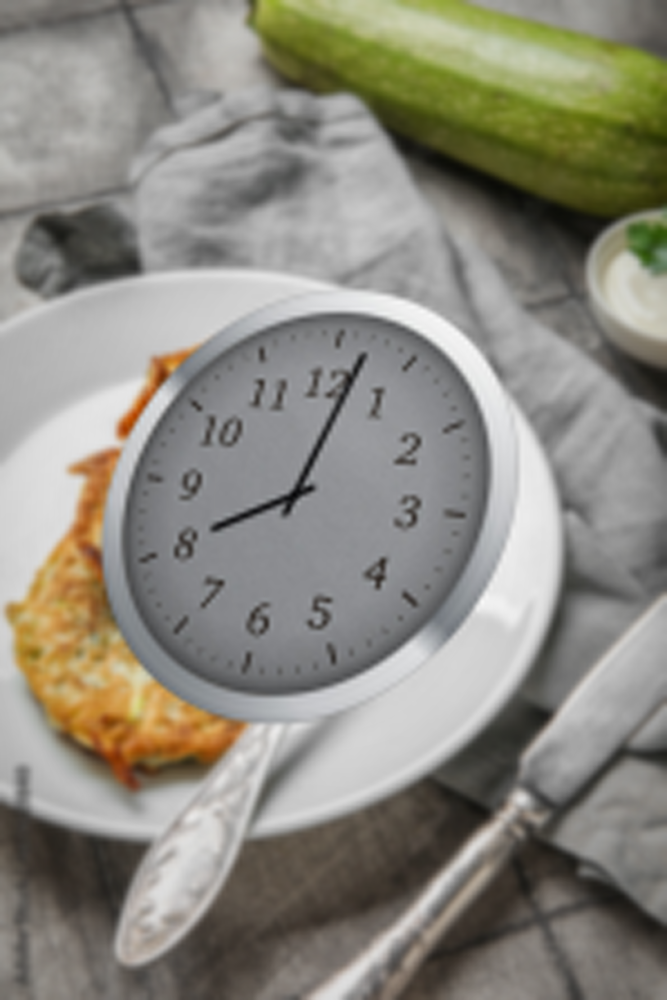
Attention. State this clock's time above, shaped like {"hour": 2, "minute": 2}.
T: {"hour": 8, "minute": 2}
